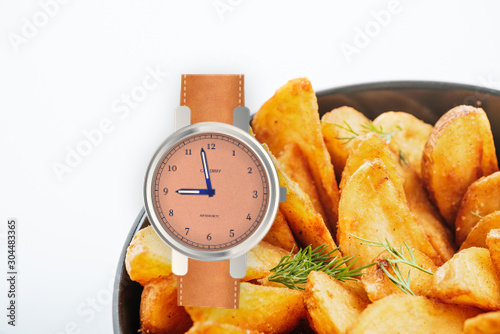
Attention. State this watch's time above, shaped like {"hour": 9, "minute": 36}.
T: {"hour": 8, "minute": 58}
